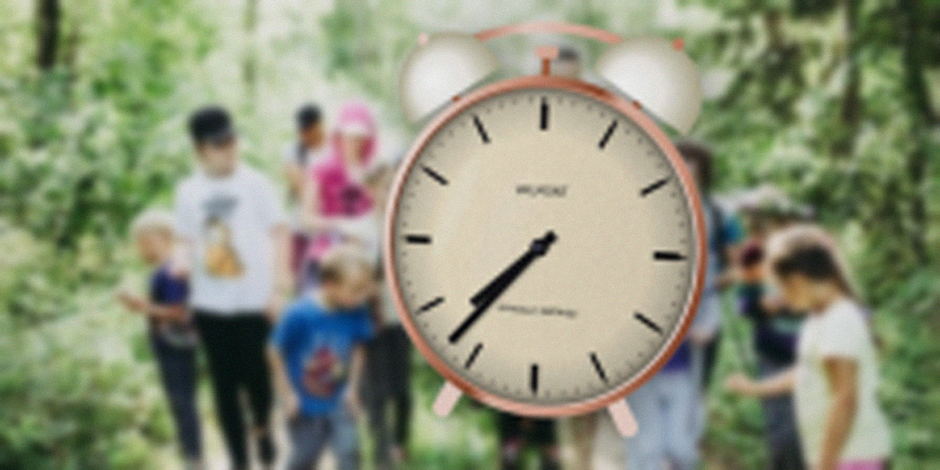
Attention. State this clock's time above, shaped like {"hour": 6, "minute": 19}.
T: {"hour": 7, "minute": 37}
